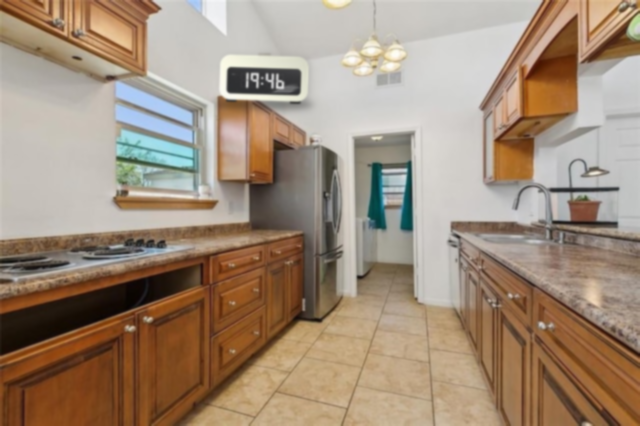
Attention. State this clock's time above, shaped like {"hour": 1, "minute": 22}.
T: {"hour": 19, "minute": 46}
